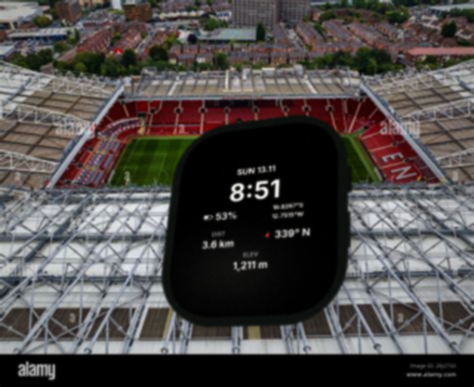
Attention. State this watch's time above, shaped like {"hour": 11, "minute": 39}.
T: {"hour": 8, "minute": 51}
